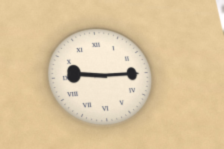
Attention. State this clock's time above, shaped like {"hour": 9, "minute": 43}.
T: {"hour": 9, "minute": 15}
